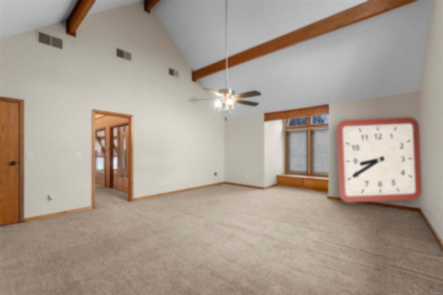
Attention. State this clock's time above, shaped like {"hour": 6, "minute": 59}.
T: {"hour": 8, "minute": 40}
